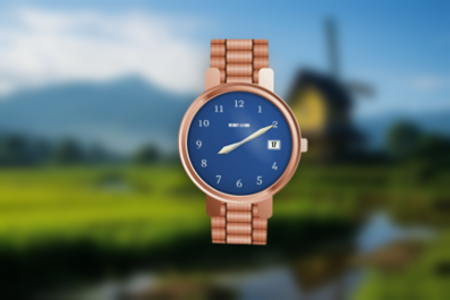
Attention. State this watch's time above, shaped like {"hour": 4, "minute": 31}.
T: {"hour": 8, "minute": 10}
